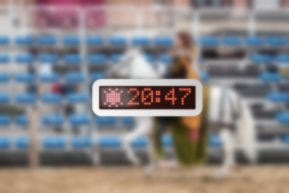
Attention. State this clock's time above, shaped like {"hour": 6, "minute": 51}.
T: {"hour": 20, "minute": 47}
